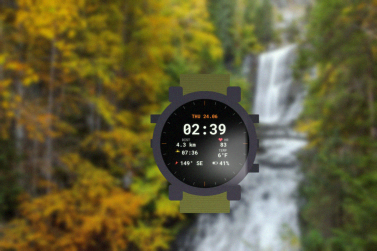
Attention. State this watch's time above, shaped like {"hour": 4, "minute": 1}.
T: {"hour": 2, "minute": 39}
